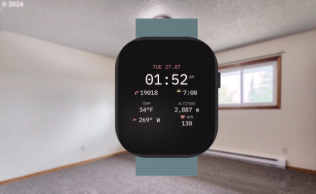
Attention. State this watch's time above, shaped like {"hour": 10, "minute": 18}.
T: {"hour": 1, "minute": 52}
